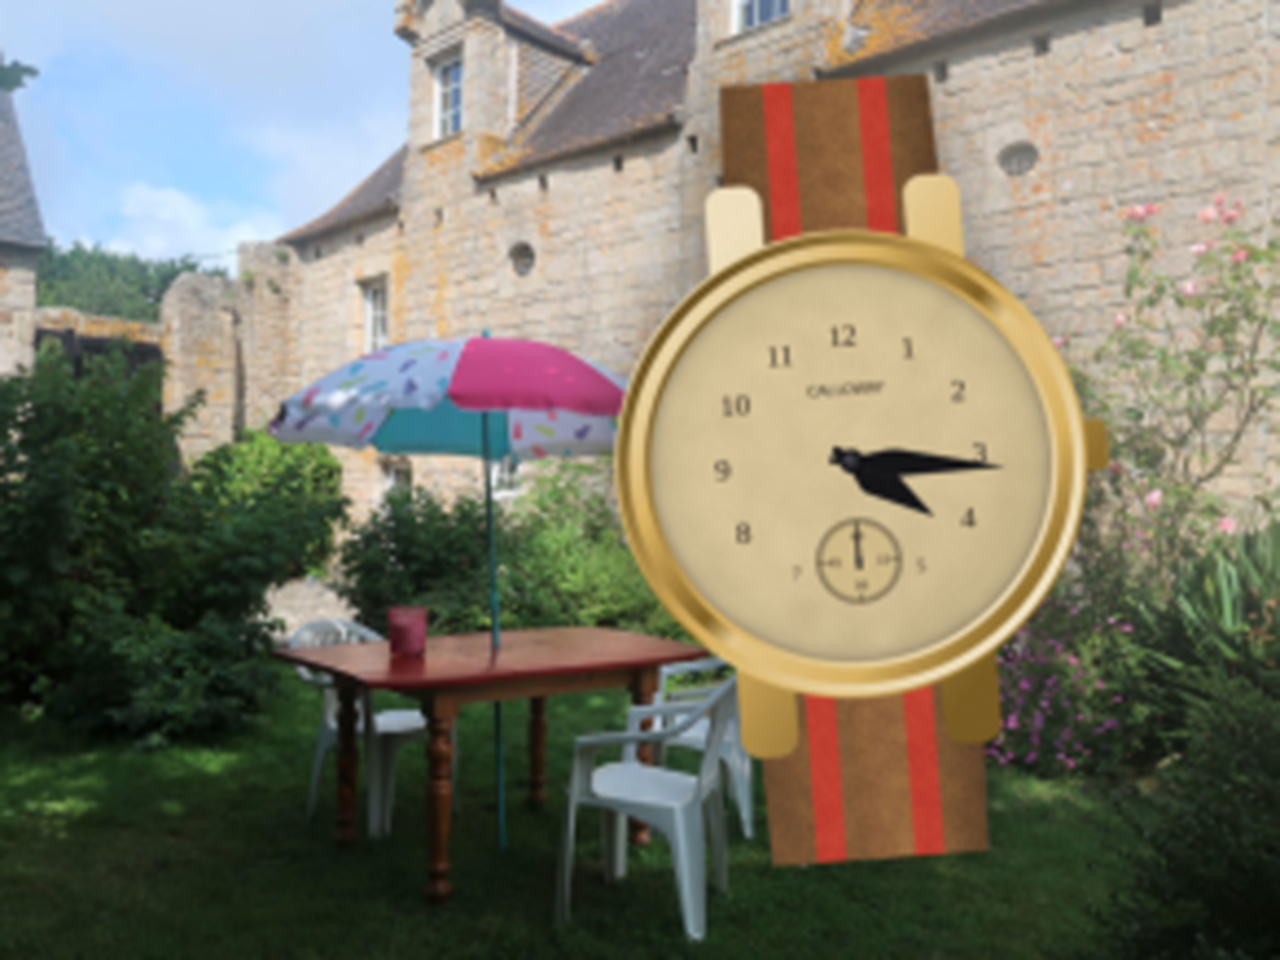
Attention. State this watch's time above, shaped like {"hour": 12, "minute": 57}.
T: {"hour": 4, "minute": 16}
